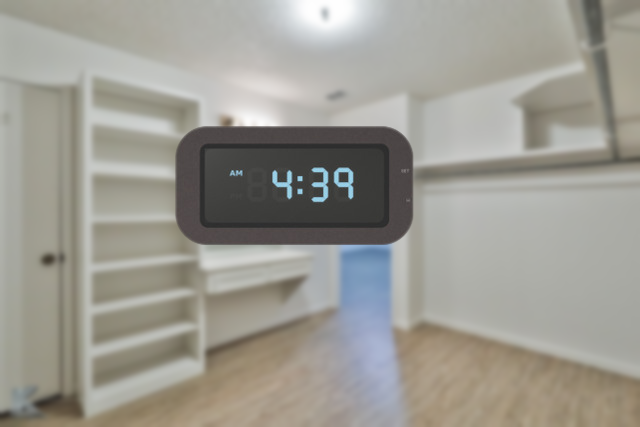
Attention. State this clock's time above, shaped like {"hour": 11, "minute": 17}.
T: {"hour": 4, "minute": 39}
